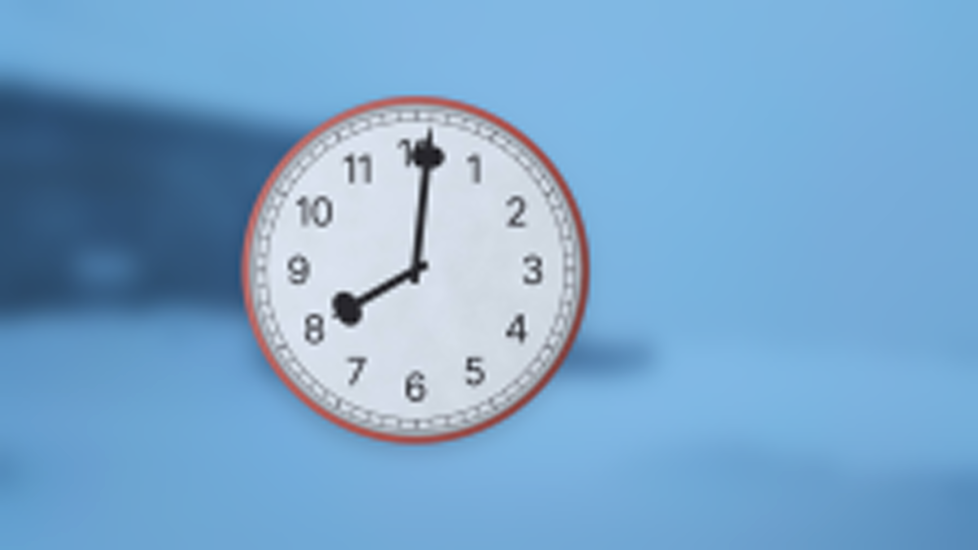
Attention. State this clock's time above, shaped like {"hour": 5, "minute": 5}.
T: {"hour": 8, "minute": 1}
